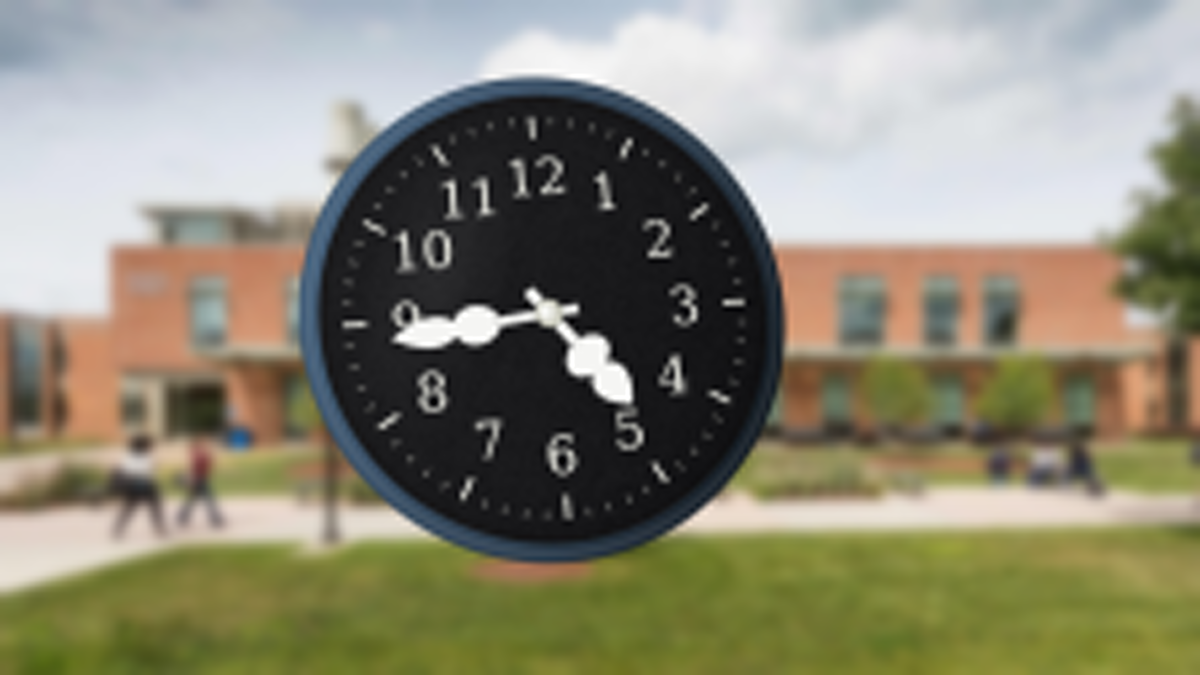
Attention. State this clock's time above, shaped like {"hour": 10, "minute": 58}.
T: {"hour": 4, "minute": 44}
